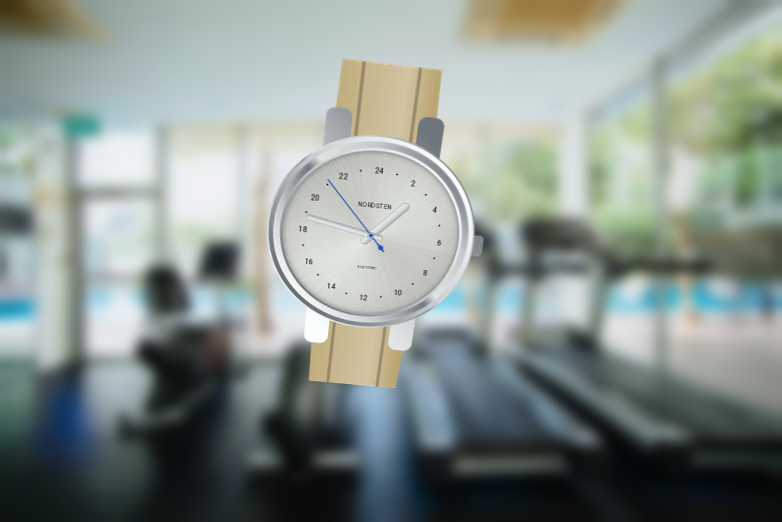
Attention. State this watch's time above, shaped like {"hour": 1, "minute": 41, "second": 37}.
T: {"hour": 2, "minute": 46, "second": 53}
